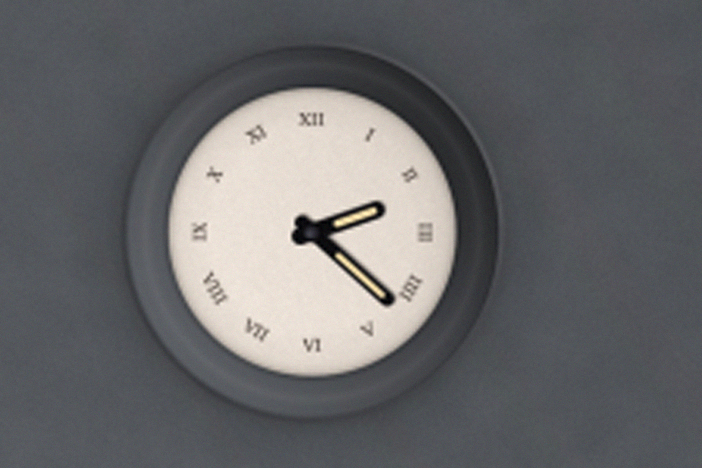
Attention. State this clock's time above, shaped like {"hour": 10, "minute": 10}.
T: {"hour": 2, "minute": 22}
